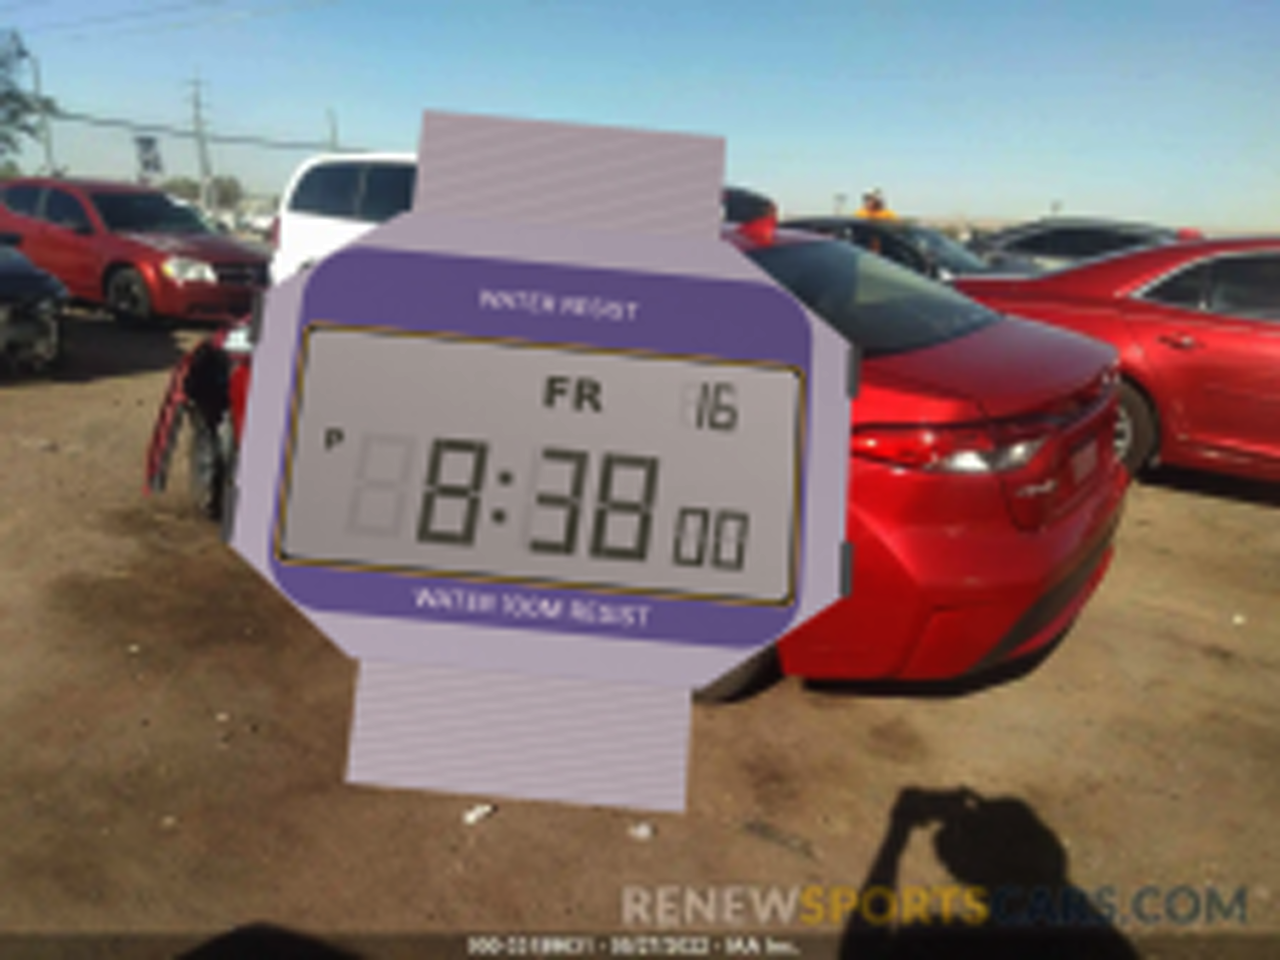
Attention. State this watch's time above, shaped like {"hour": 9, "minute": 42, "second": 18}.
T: {"hour": 8, "minute": 38, "second": 0}
